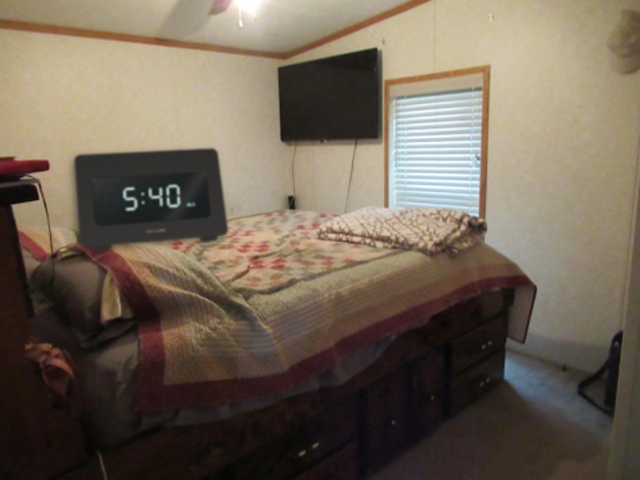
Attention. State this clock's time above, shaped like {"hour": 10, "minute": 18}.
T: {"hour": 5, "minute": 40}
